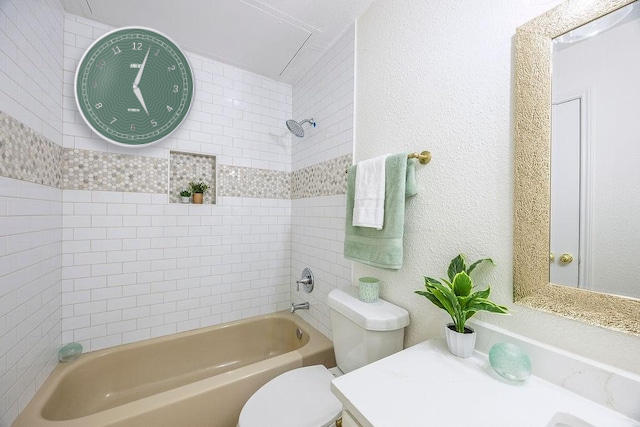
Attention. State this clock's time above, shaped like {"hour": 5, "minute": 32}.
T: {"hour": 5, "minute": 3}
